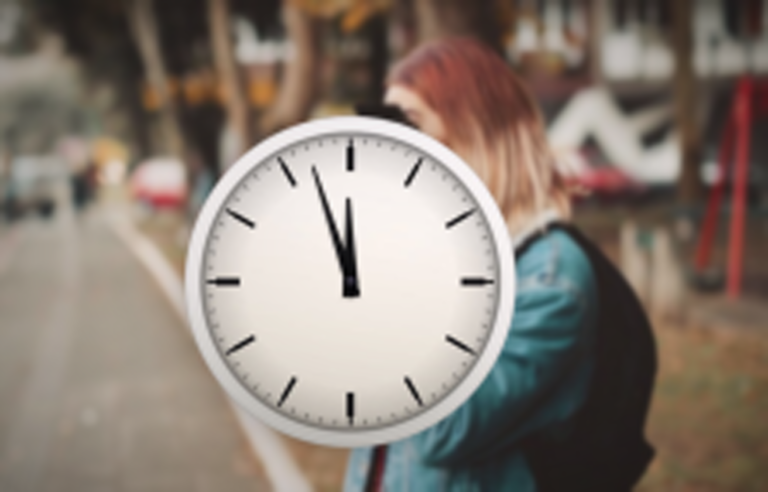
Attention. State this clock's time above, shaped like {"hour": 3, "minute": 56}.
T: {"hour": 11, "minute": 57}
